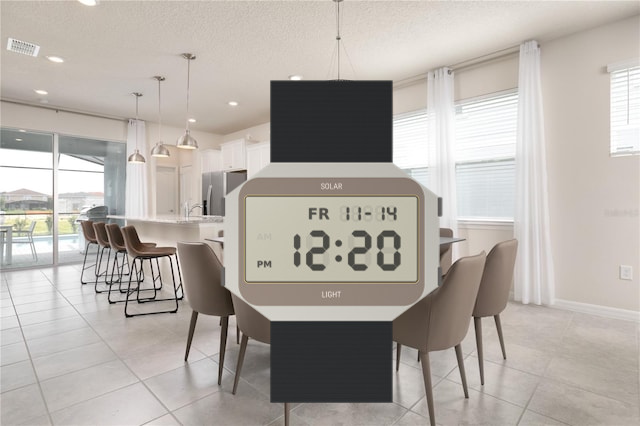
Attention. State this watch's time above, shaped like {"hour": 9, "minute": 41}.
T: {"hour": 12, "minute": 20}
